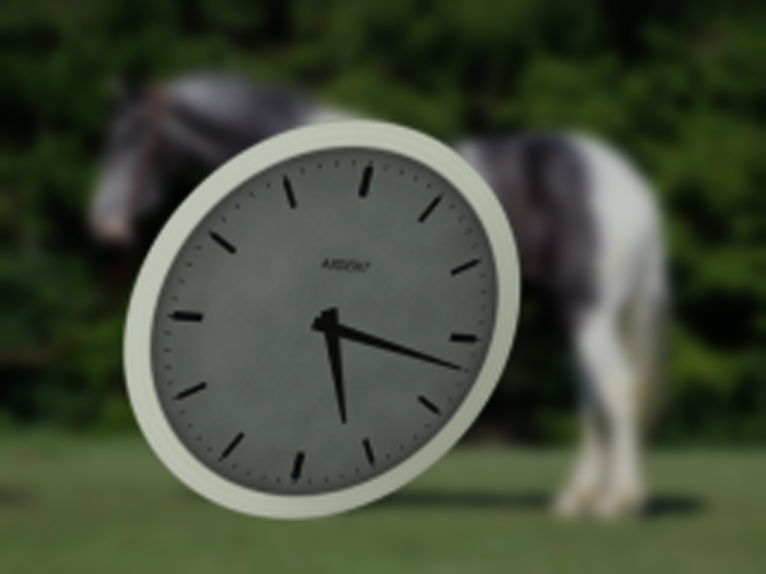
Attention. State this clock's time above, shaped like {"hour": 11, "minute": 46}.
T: {"hour": 5, "minute": 17}
